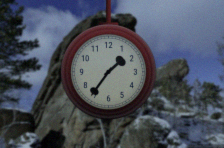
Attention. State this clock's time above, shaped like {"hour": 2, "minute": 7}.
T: {"hour": 1, "minute": 36}
